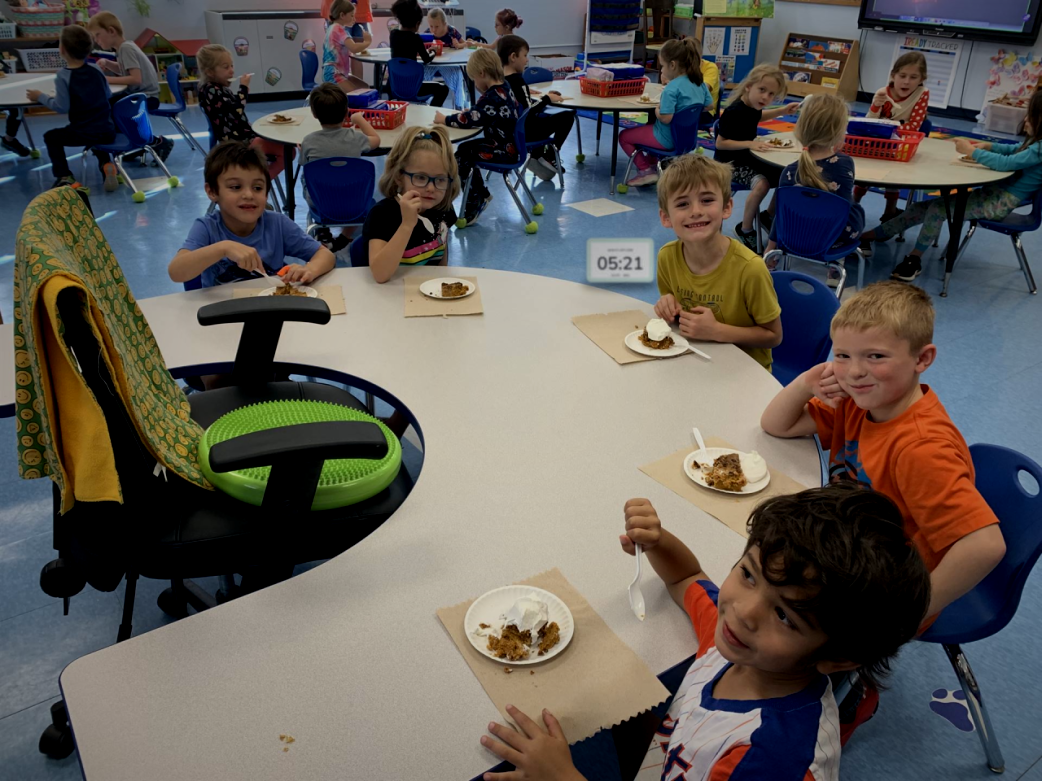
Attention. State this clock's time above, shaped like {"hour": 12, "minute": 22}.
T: {"hour": 5, "minute": 21}
